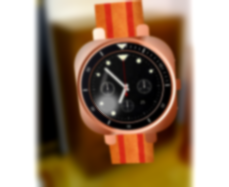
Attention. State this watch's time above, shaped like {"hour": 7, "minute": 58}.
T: {"hour": 6, "minute": 53}
